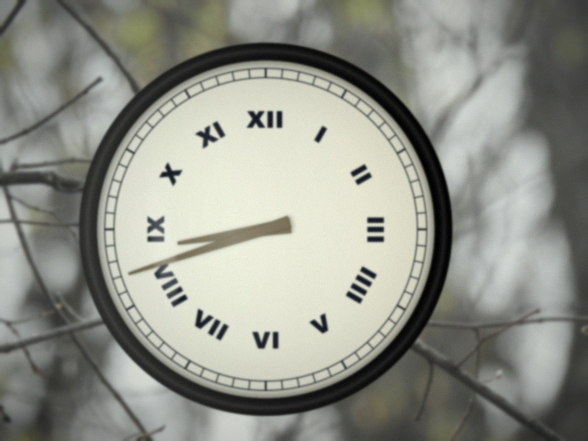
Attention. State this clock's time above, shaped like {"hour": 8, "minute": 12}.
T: {"hour": 8, "minute": 42}
